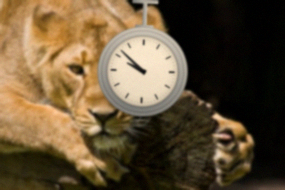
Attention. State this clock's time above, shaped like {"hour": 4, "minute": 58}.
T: {"hour": 9, "minute": 52}
